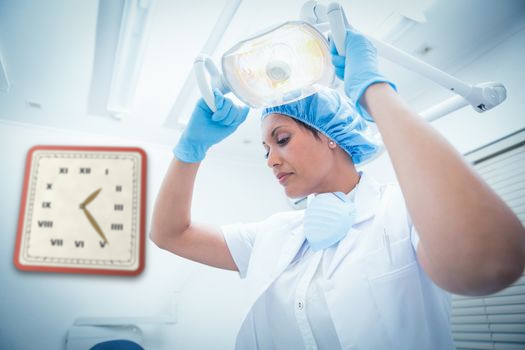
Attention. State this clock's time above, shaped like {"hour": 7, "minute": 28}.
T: {"hour": 1, "minute": 24}
